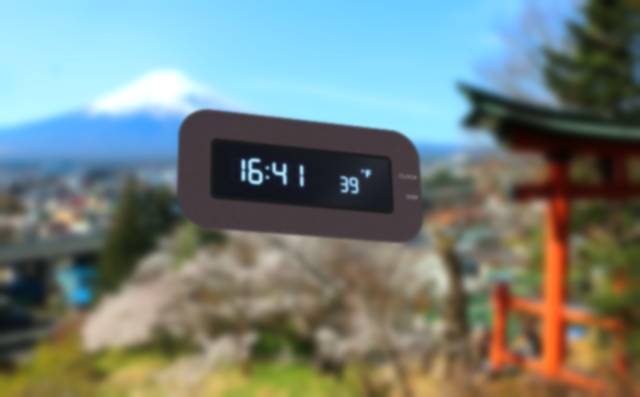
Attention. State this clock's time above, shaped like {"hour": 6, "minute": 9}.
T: {"hour": 16, "minute": 41}
